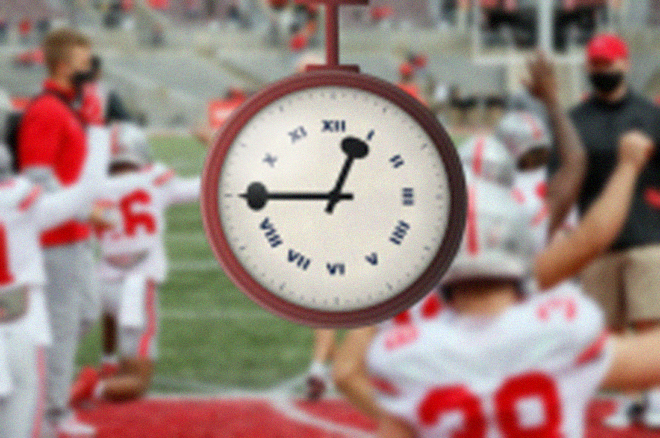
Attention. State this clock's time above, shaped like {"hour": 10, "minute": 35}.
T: {"hour": 12, "minute": 45}
